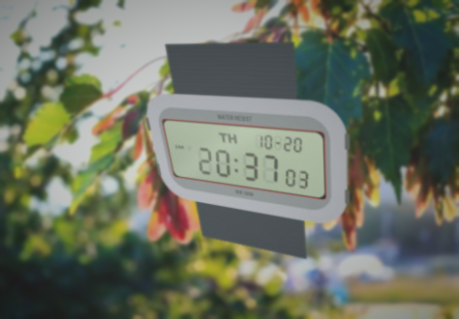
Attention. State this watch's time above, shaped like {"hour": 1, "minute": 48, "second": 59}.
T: {"hour": 20, "minute": 37, "second": 3}
